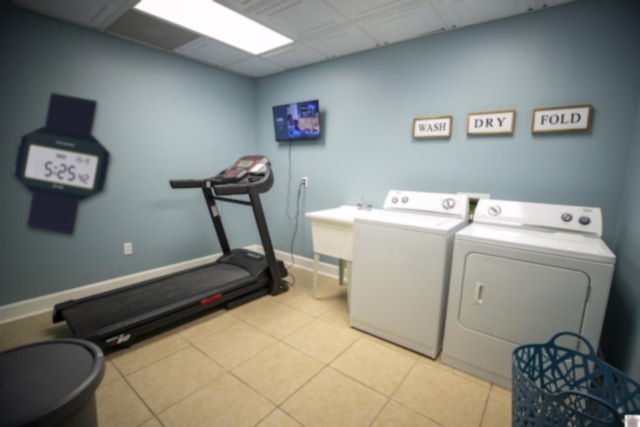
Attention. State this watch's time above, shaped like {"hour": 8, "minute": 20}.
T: {"hour": 5, "minute": 25}
